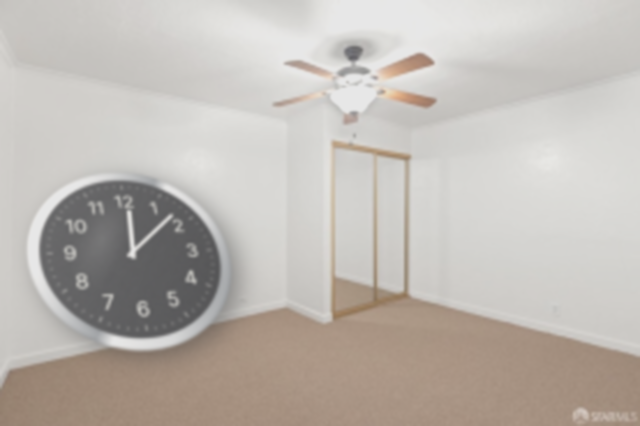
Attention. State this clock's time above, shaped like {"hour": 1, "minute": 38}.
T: {"hour": 12, "minute": 8}
